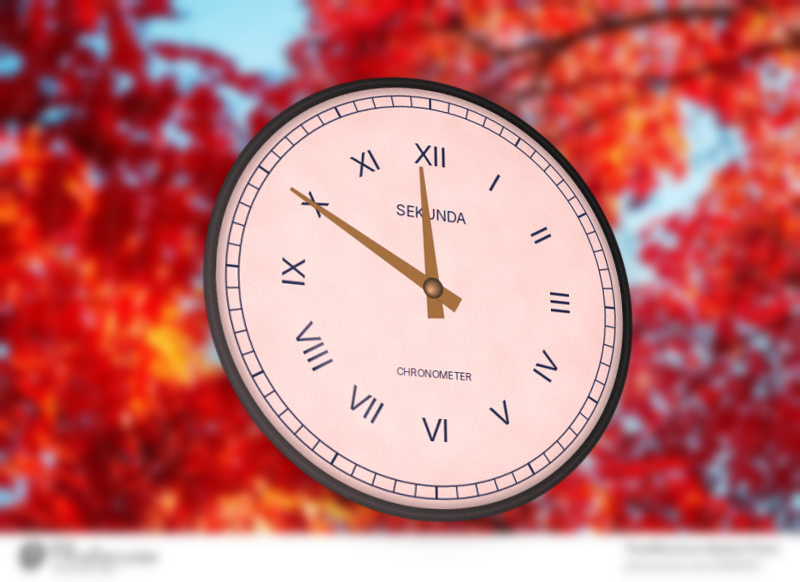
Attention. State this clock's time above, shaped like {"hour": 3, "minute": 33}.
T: {"hour": 11, "minute": 50}
